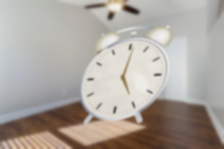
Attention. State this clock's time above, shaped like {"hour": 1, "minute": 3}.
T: {"hour": 5, "minute": 1}
